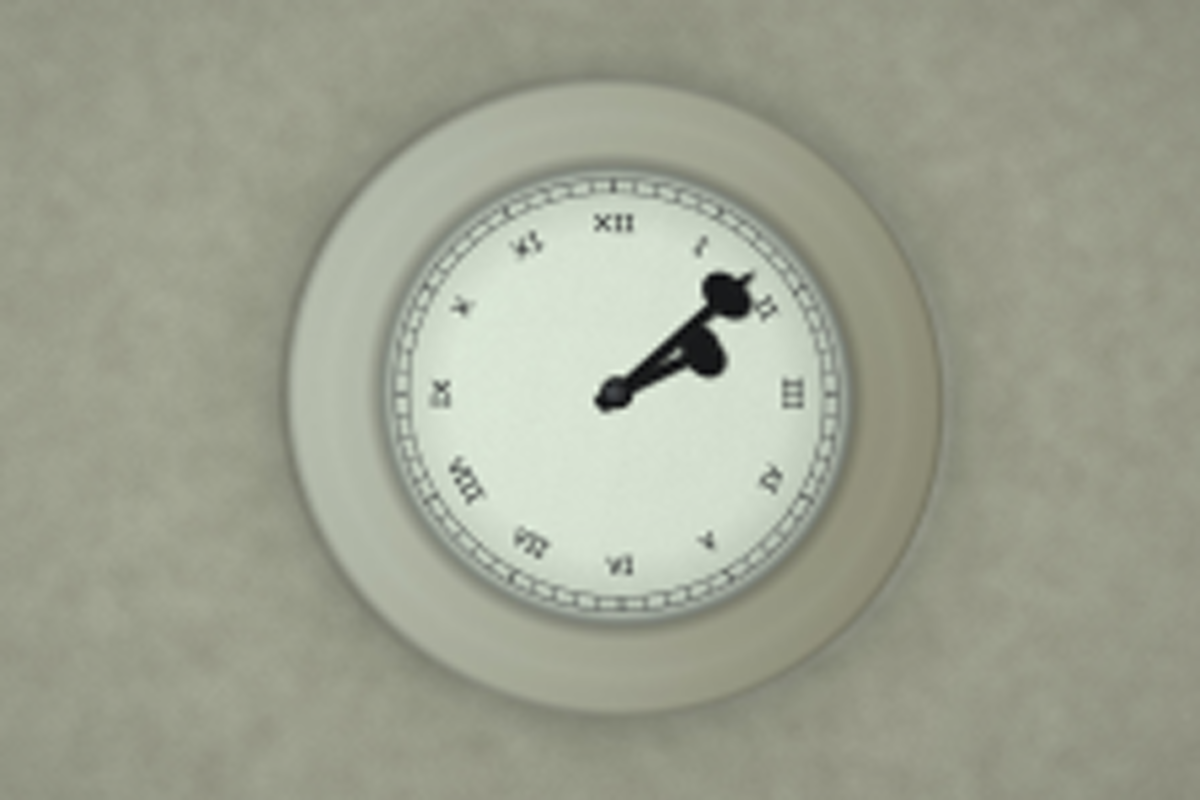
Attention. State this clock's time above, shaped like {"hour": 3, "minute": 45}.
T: {"hour": 2, "minute": 8}
